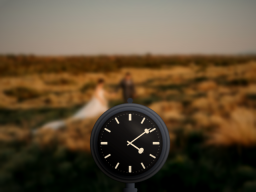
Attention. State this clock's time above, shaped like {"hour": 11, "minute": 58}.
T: {"hour": 4, "minute": 9}
